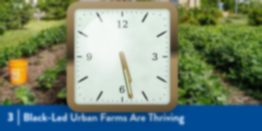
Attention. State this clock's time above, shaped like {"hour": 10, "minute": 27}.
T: {"hour": 5, "minute": 28}
